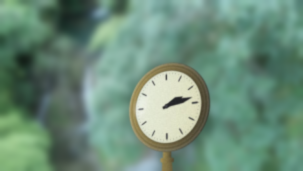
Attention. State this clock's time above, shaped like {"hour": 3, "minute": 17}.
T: {"hour": 2, "minute": 13}
